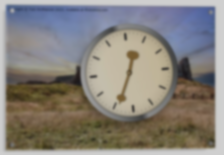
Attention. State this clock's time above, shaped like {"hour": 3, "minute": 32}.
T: {"hour": 12, "minute": 34}
